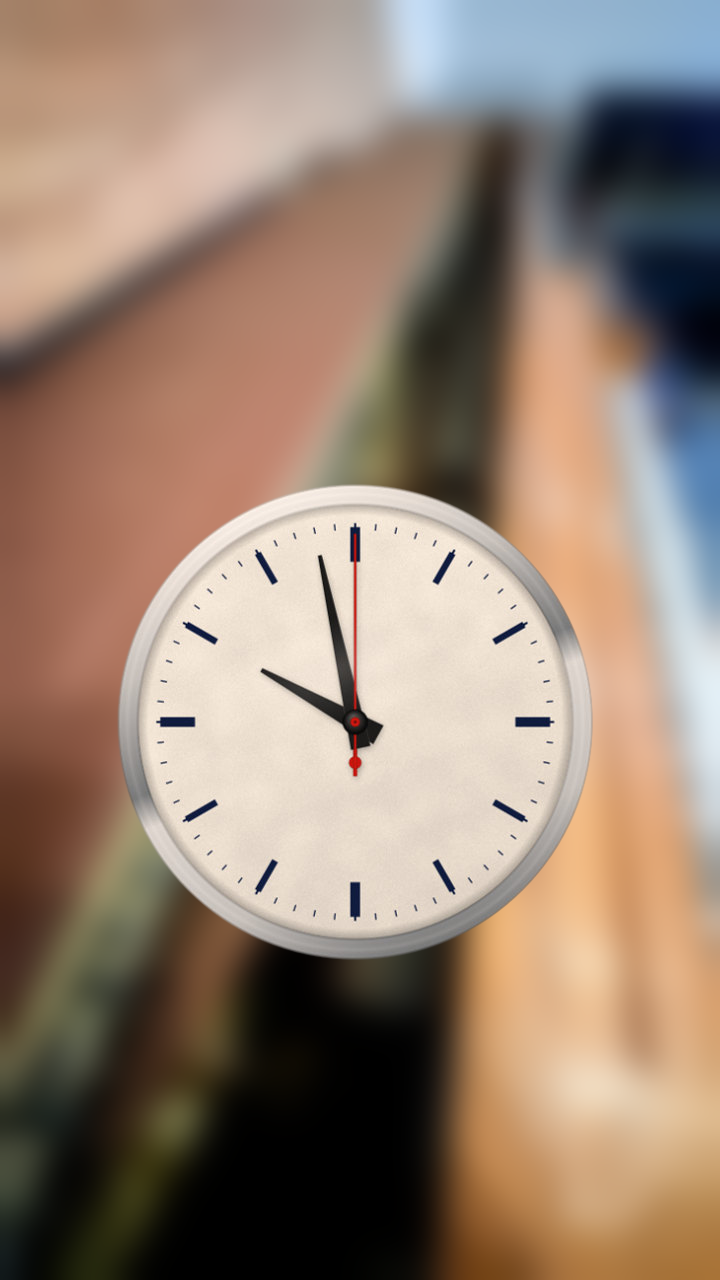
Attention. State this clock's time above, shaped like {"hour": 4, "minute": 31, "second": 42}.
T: {"hour": 9, "minute": 58, "second": 0}
